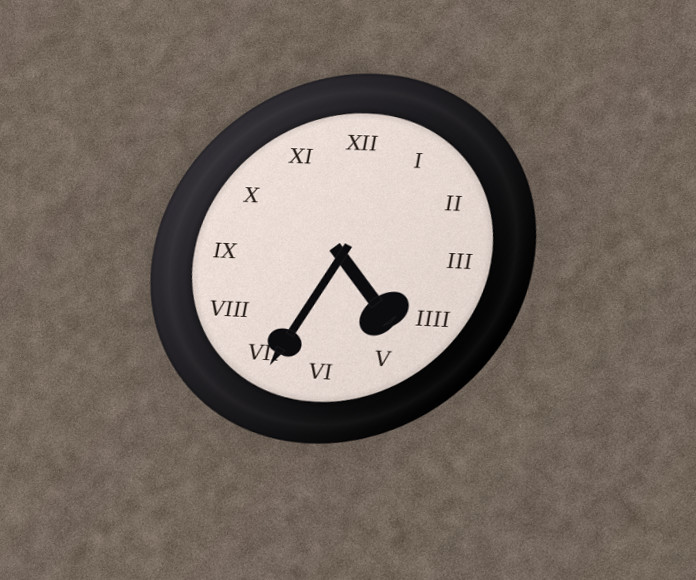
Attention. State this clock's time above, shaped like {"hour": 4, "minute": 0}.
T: {"hour": 4, "minute": 34}
